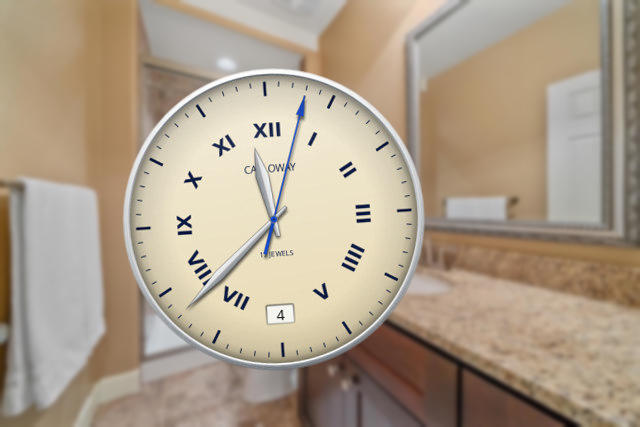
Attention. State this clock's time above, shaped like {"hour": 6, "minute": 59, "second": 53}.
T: {"hour": 11, "minute": 38, "second": 3}
